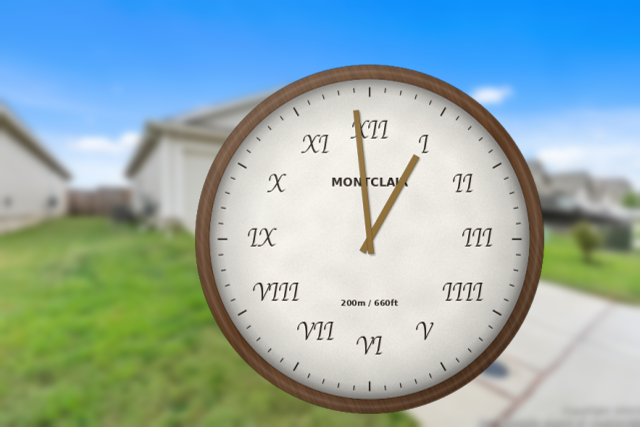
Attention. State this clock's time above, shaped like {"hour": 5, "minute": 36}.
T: {"hour": 12, "minute": 59}
